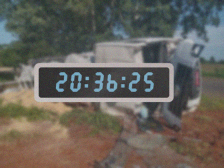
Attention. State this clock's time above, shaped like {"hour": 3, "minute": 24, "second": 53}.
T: {"hour": 20, "minute": 36, "second": 25}
